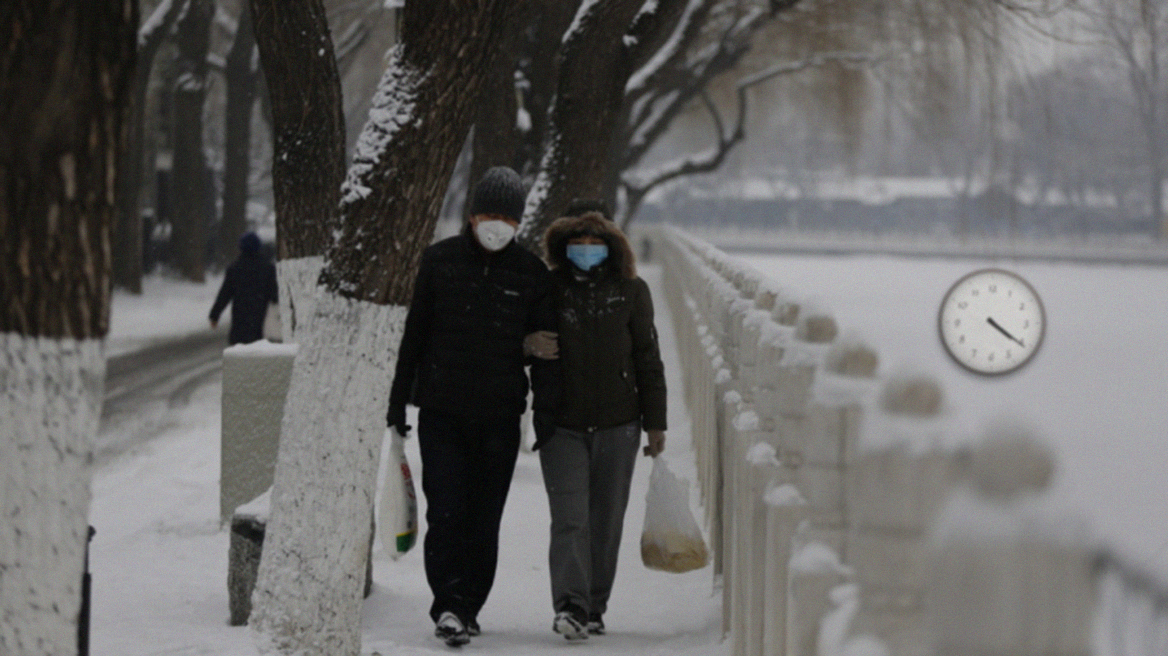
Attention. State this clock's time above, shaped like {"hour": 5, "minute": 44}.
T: {"hour": 4, "minute": 21}
